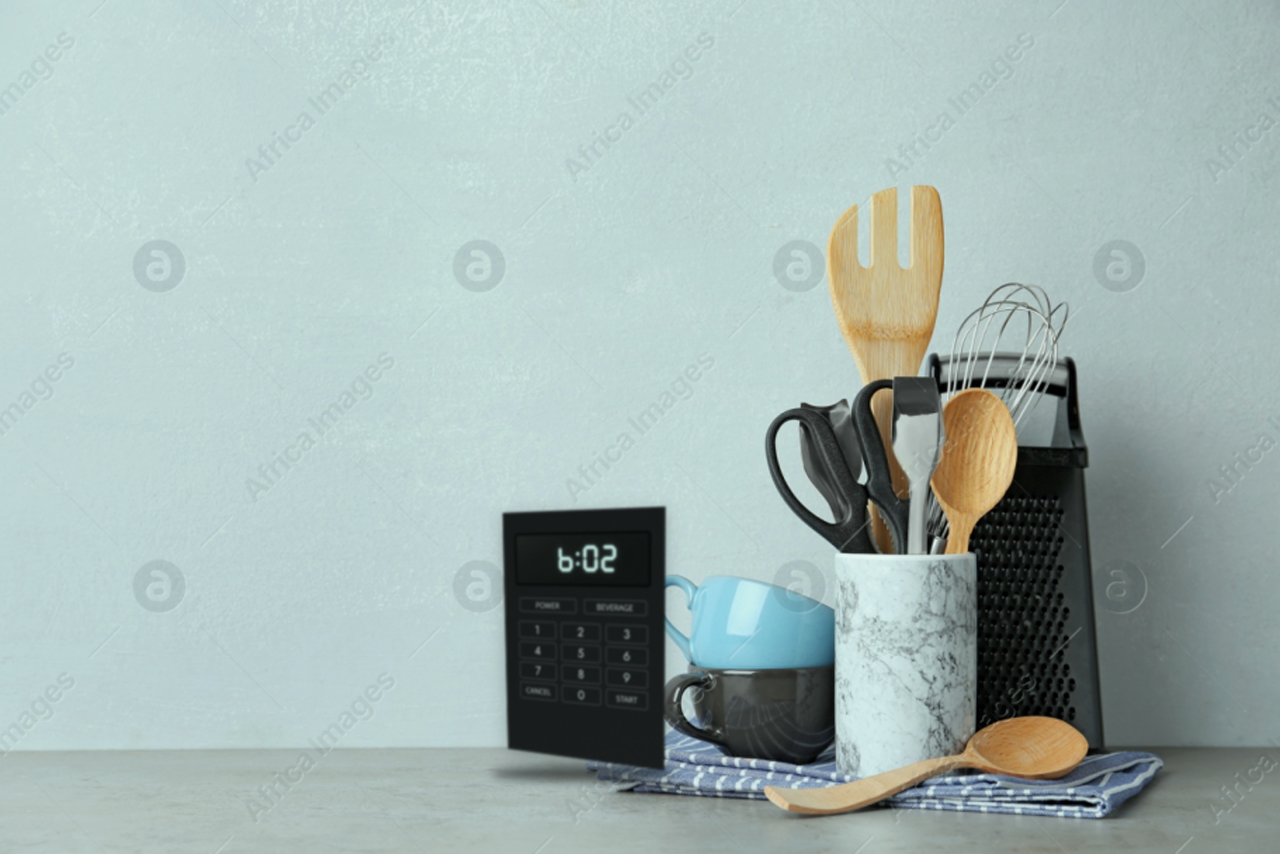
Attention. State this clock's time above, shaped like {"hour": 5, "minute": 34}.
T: {"hour": 6, "minute": 2}
